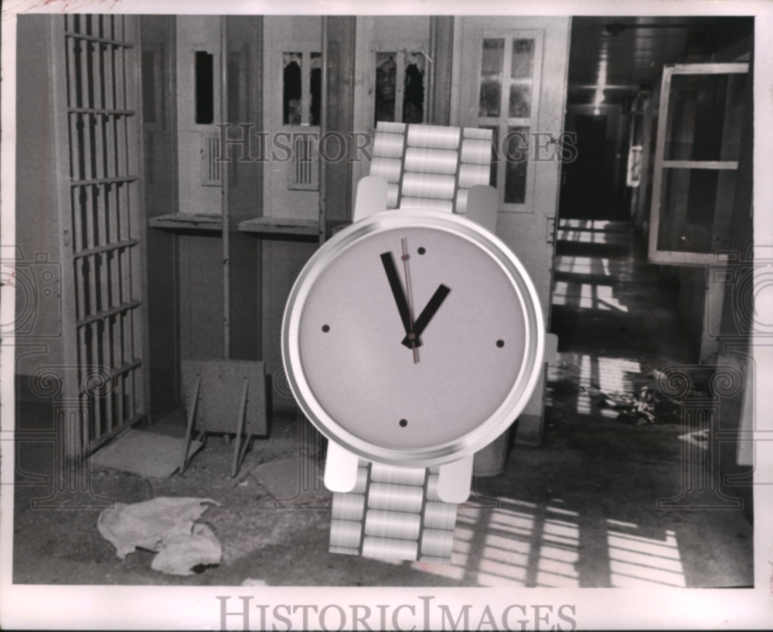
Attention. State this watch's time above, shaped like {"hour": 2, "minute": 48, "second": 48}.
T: {"hour": 12, "minute": 55, "second": 58}
